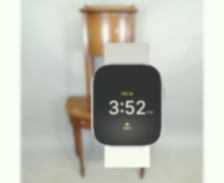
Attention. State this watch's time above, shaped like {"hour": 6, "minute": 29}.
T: {"hour": 3, "minute": 52}
